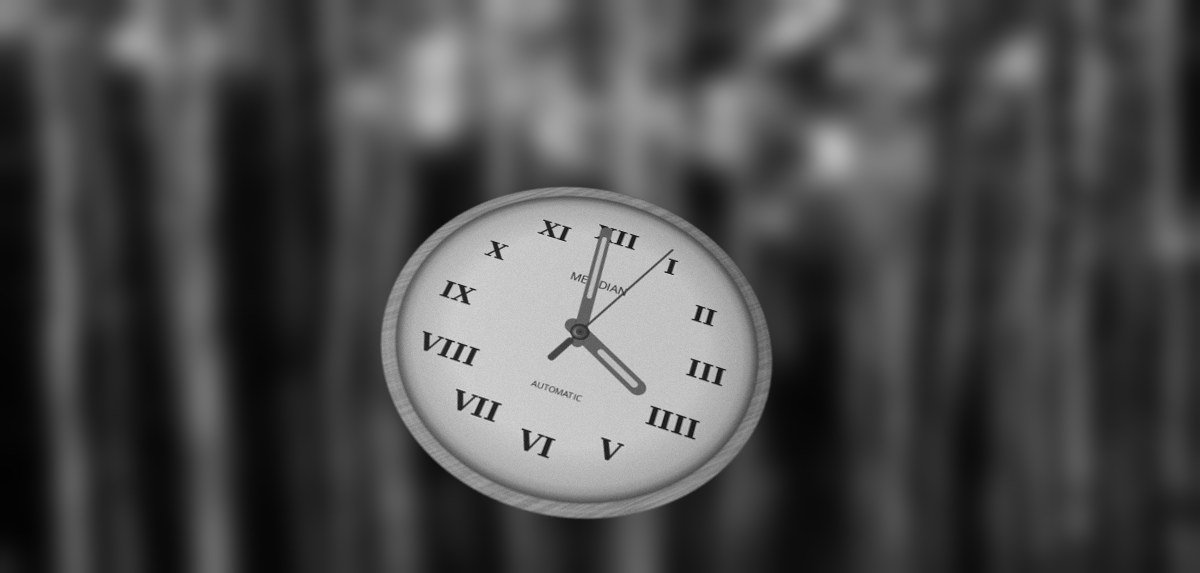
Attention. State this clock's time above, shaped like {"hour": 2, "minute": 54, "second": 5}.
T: {"hour": 3, "minute": 59, "second": 4}
